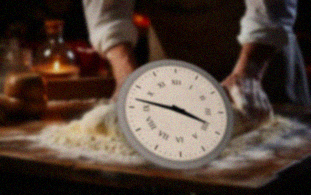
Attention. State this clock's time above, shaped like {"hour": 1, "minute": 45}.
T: {"hour": 3, "minute": 47}
